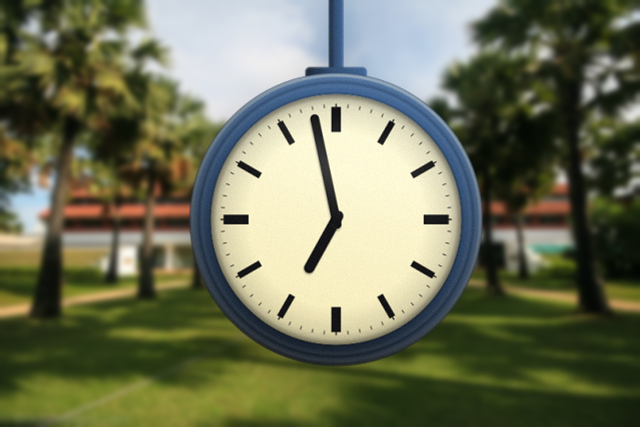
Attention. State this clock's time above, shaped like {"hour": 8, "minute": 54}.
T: {"hour": 6, "minute": 58}
